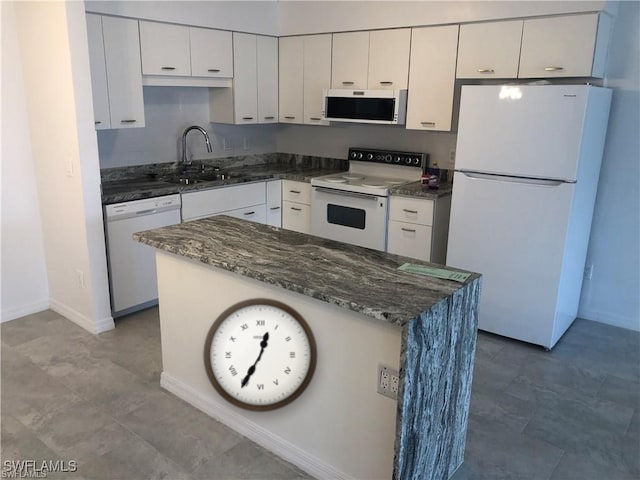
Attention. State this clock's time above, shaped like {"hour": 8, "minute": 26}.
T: {"hour": 12, "minute": 35}
